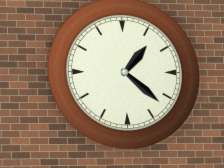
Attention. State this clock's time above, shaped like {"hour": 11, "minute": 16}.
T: {"hour": 1, "minute": 22}
